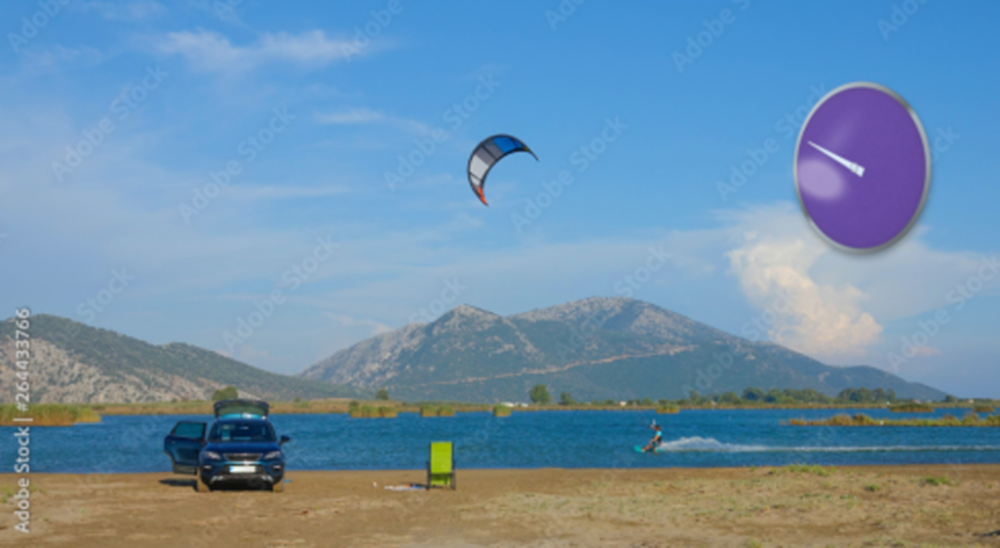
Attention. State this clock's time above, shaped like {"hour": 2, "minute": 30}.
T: {"hour": 9, "minute": 49}
